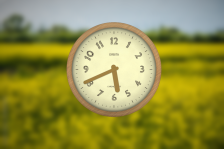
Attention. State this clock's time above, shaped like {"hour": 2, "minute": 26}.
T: {"hour": 5, "minute": 41}
